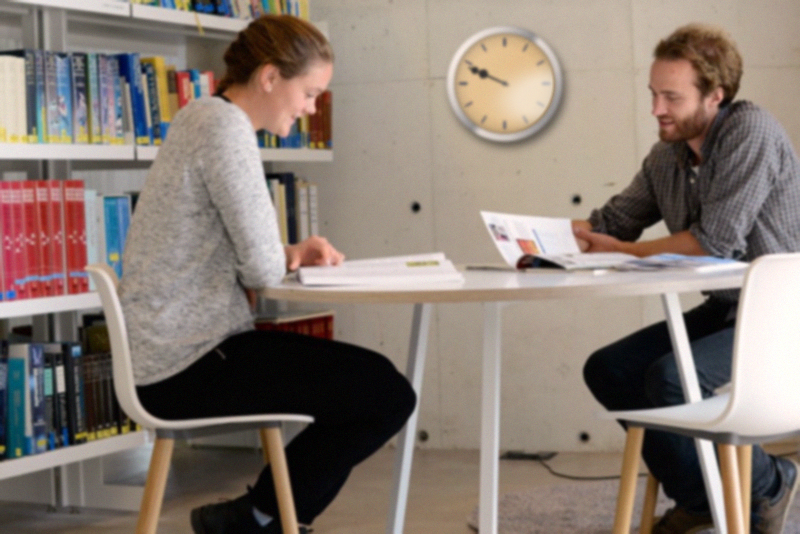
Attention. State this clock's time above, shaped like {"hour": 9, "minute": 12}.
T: {"hour": 9, "minute": 49}
